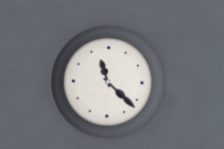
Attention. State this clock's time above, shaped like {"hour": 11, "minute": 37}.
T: {"hour": 11, "minute": 22}
